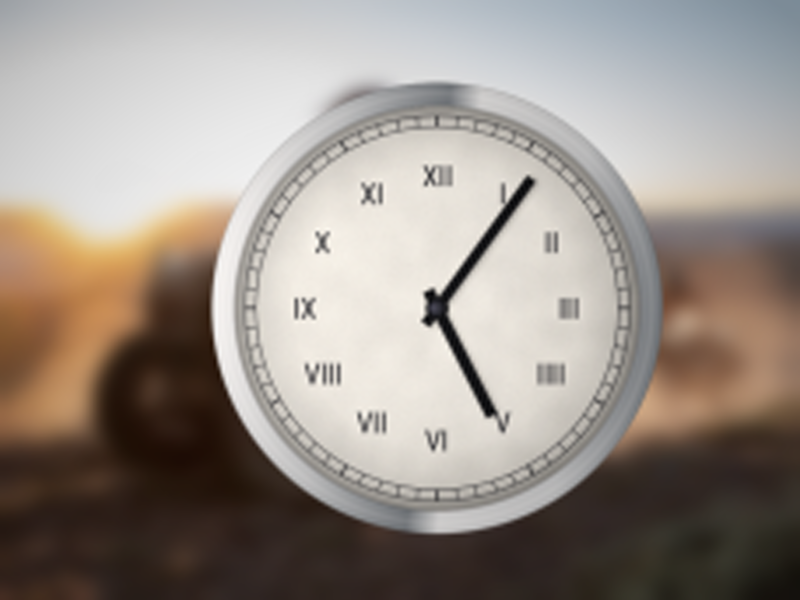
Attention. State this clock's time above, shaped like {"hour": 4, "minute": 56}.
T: {"hour": 5, "minute": 6}
